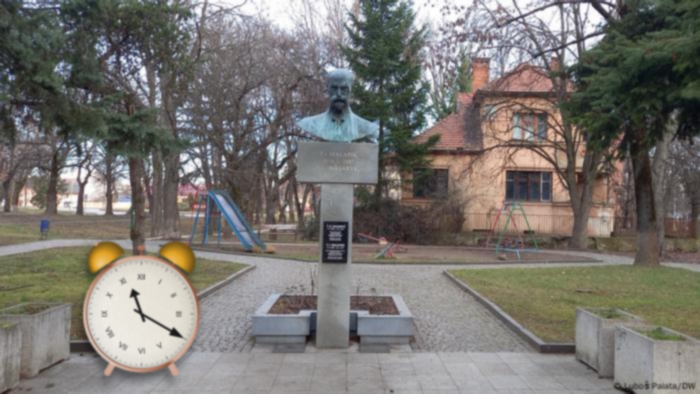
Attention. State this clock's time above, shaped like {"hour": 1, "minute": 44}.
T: {"hour": 11, "minute": 20}
